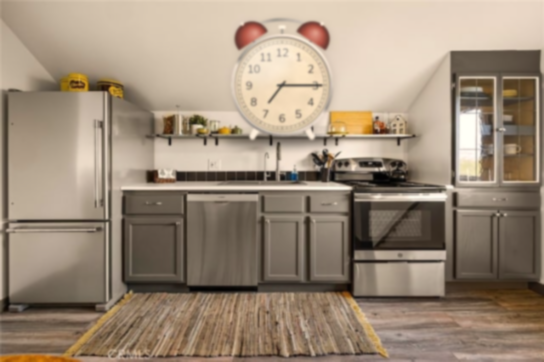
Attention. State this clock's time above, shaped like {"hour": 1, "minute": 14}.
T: {"hour": 7, "minute": 15}
